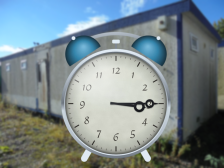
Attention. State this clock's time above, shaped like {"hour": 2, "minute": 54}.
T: {"hour": 3, "minute": 15}
